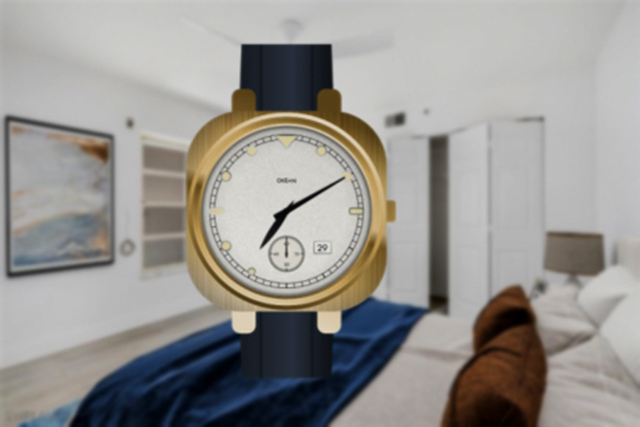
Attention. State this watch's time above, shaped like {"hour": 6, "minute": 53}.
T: {"hour": 7, "minute": 10}
